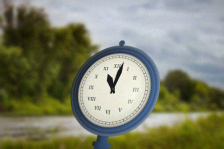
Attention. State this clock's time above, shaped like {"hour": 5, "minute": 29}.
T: {"hour": 11, "minute": 2}
